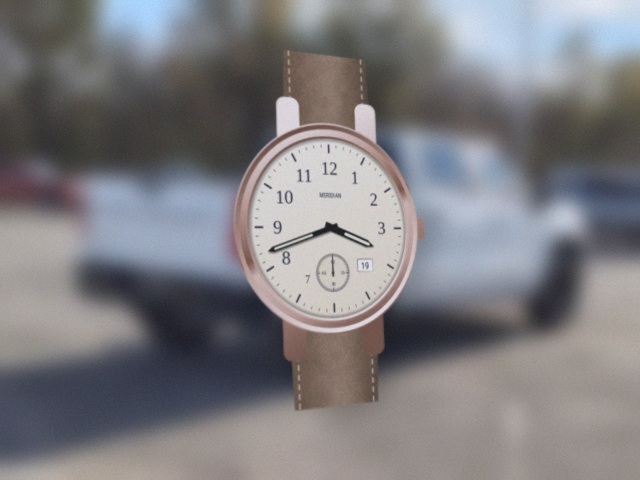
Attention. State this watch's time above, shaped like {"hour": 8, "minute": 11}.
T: {"hour": 3, "minute": 42}
